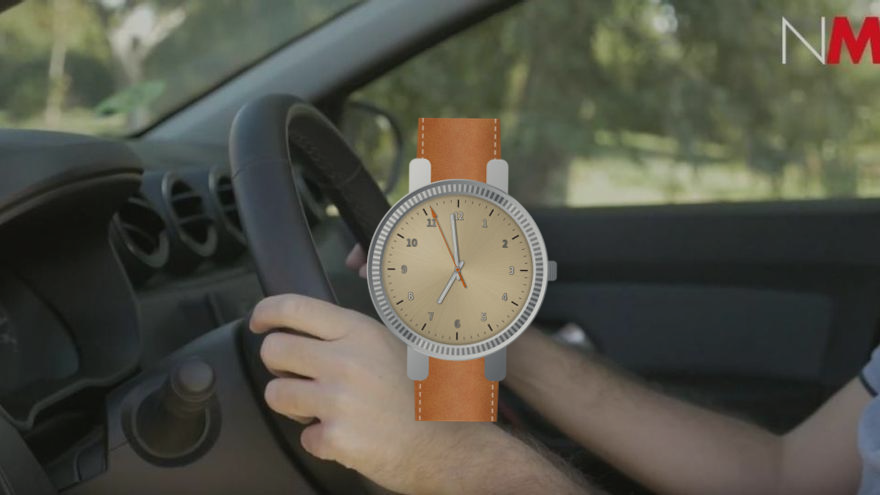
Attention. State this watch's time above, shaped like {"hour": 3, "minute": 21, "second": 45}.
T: {"hour": 6, "minute": 58, "second": 56}
